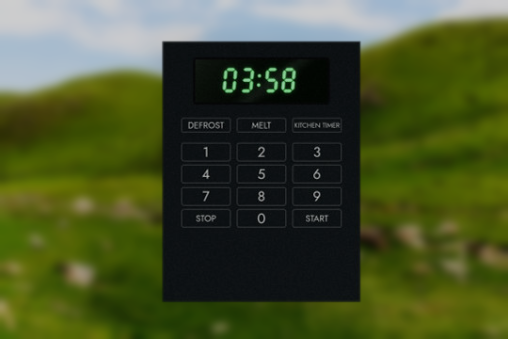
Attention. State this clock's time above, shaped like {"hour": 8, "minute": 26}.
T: {"hour": 3, "minute": 58}
